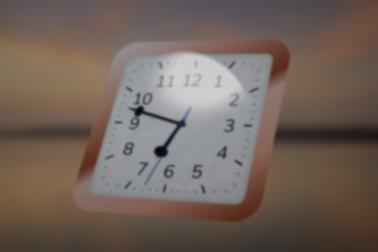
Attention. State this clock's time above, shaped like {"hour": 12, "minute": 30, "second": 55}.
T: {"hour": 6, "minute": 47, "second": 33}
